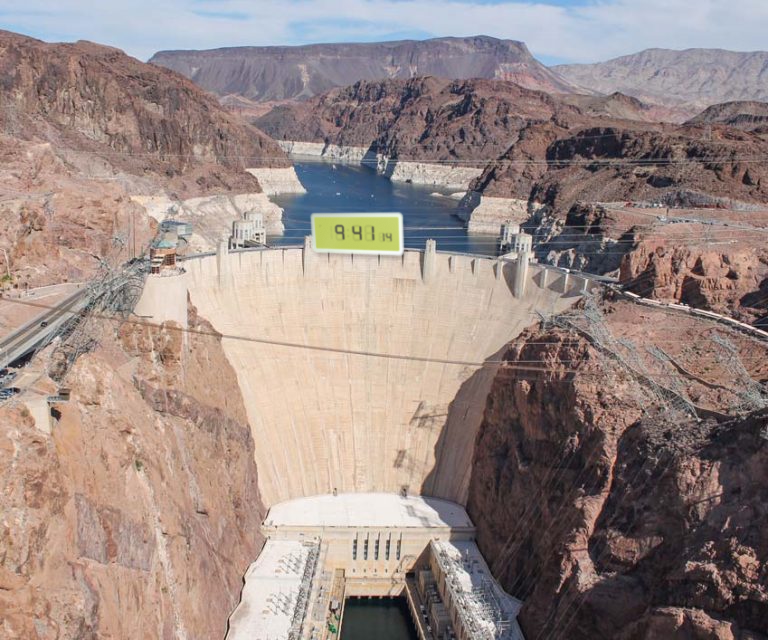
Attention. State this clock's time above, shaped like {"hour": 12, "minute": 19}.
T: {"hour": 9, "minute": 41}
